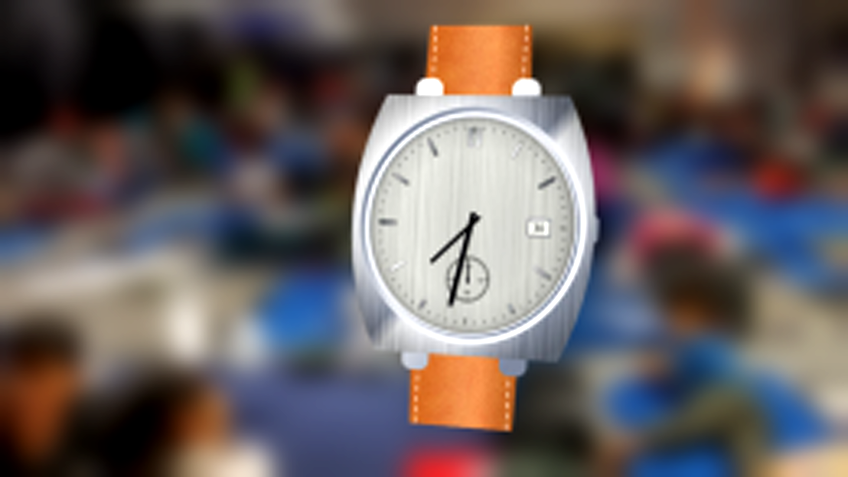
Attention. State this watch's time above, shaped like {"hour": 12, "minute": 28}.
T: {"hour": 7, "minute": 32}
